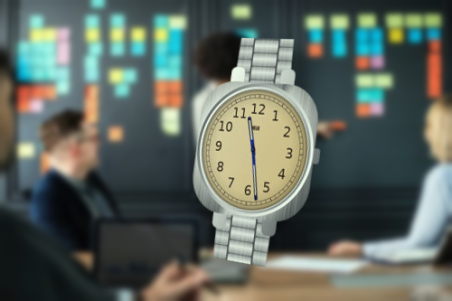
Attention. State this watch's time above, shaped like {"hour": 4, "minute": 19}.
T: {"hour": 11, "minute": 28}
